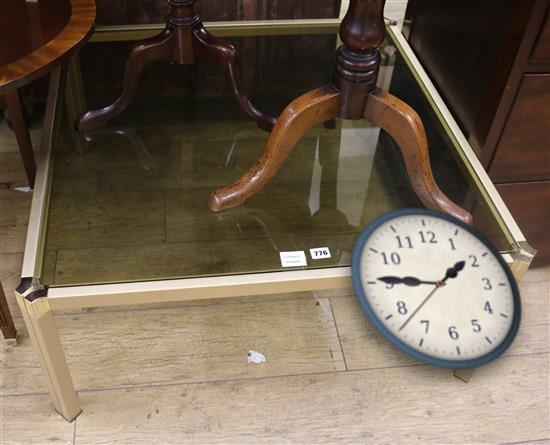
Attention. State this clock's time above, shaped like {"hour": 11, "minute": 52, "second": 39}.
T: {"hour": 1, "minute": 45, "second": 38}
